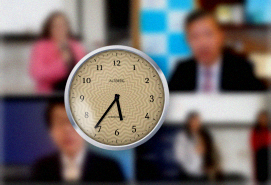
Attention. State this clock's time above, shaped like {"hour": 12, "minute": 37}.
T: {"hour": 5, "minute": 36}
